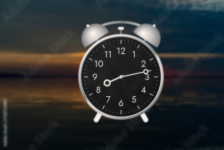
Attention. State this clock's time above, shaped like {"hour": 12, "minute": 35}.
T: {"hour": 8, "minute": 13}
